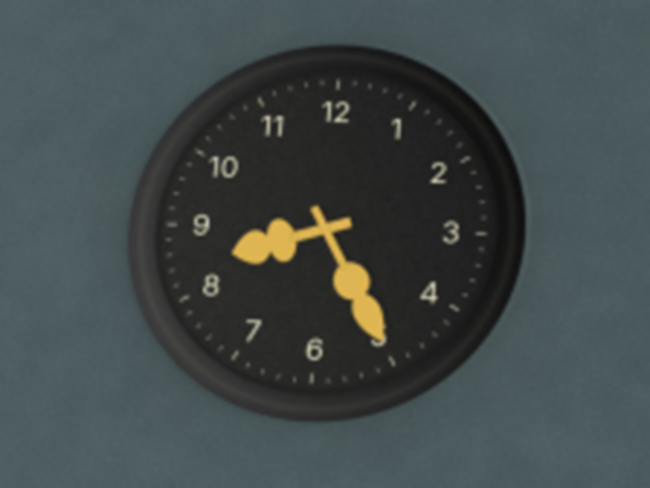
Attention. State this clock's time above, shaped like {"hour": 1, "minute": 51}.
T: {"hour": 8, "minute": 25}
